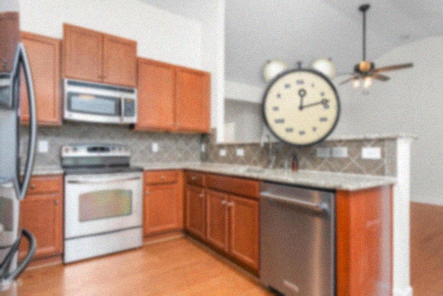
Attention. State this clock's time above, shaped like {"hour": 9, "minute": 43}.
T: {"hour": 12, "minute": 13}
